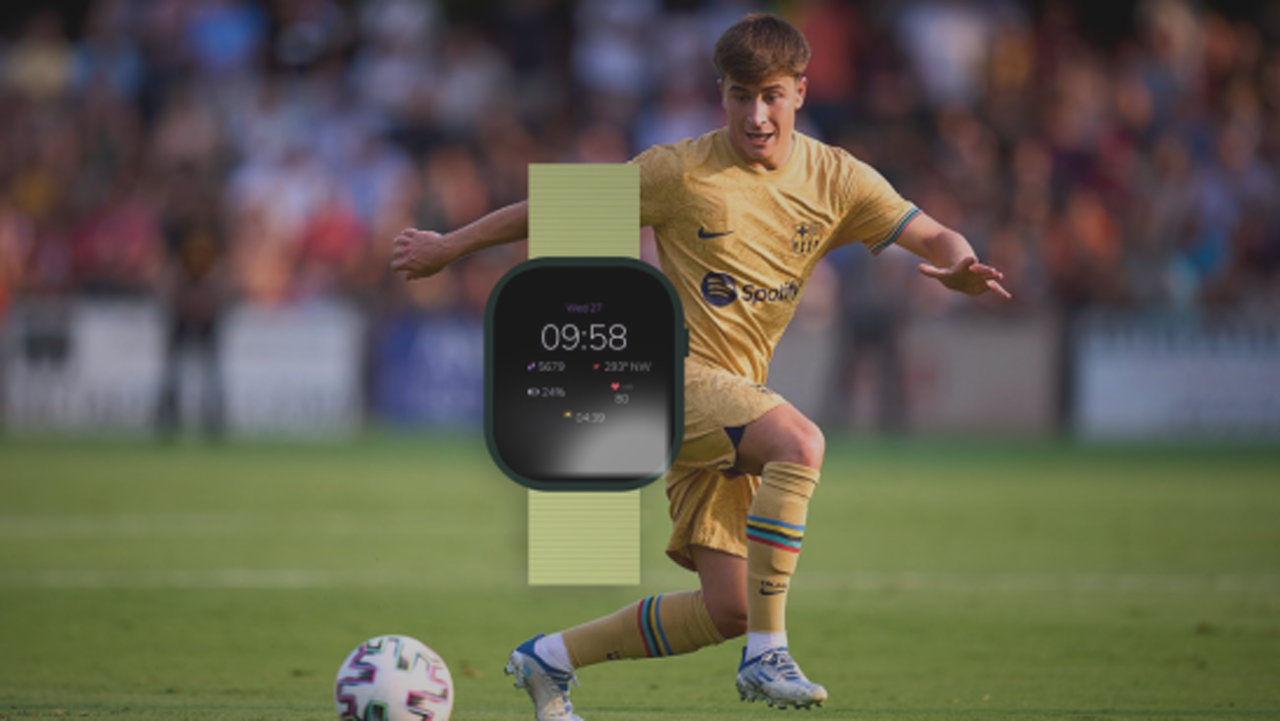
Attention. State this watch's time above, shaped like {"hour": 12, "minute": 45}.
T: {"hour": 9, "minute": 58}
